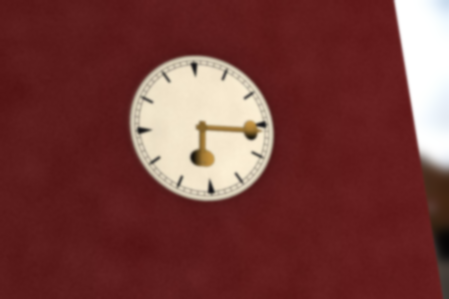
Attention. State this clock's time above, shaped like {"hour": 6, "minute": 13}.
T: {"hour": 6, "minute": 16}
